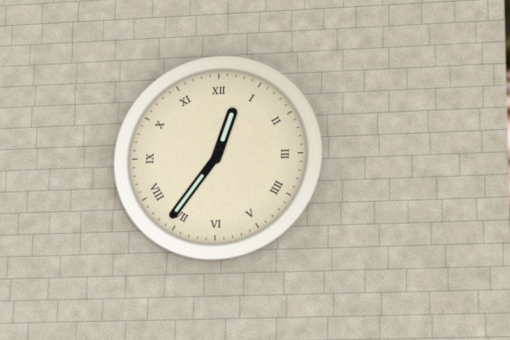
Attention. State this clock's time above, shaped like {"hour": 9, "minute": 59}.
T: {"hour": 12, "minute": 36}
